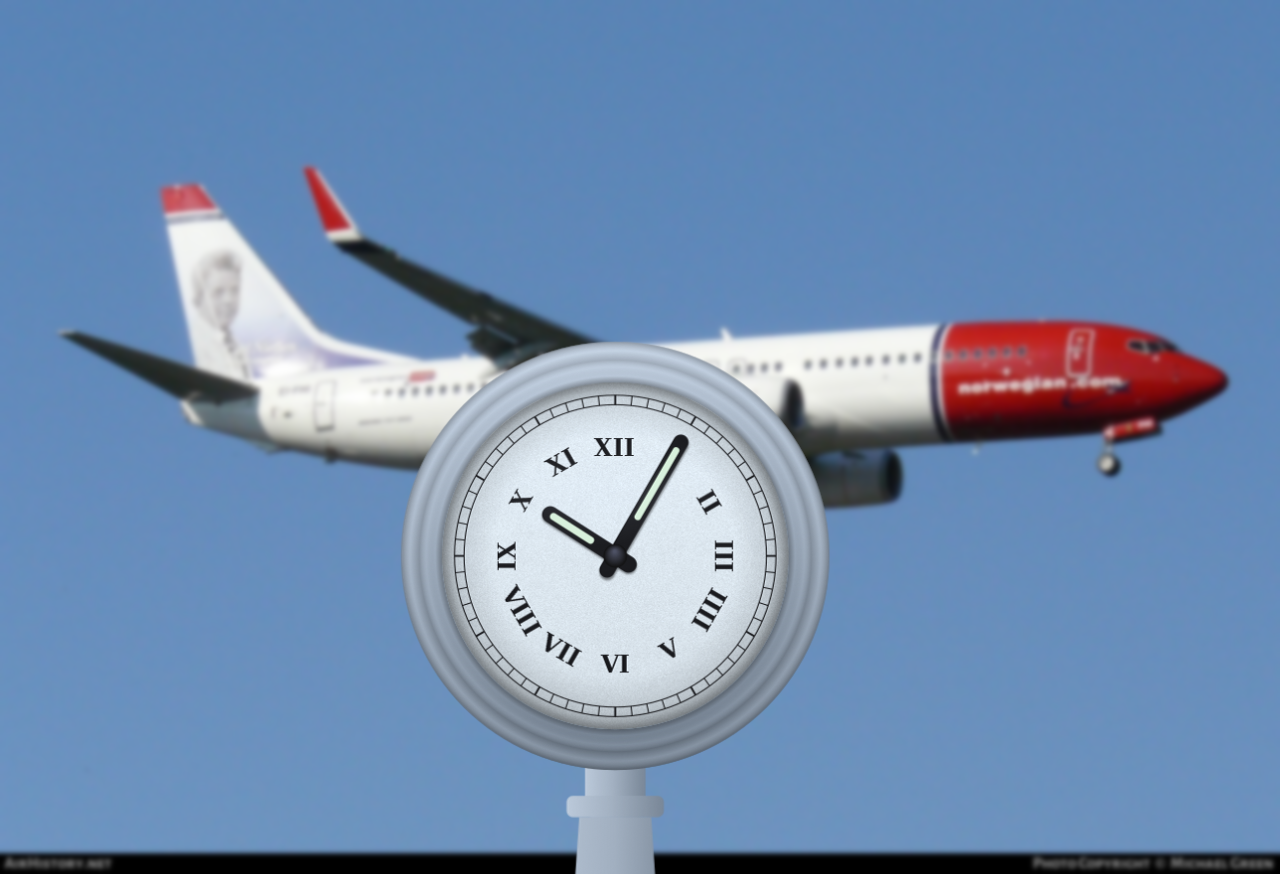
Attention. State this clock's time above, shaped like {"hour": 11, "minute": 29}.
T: {"hour": 10, "minute": 5}
